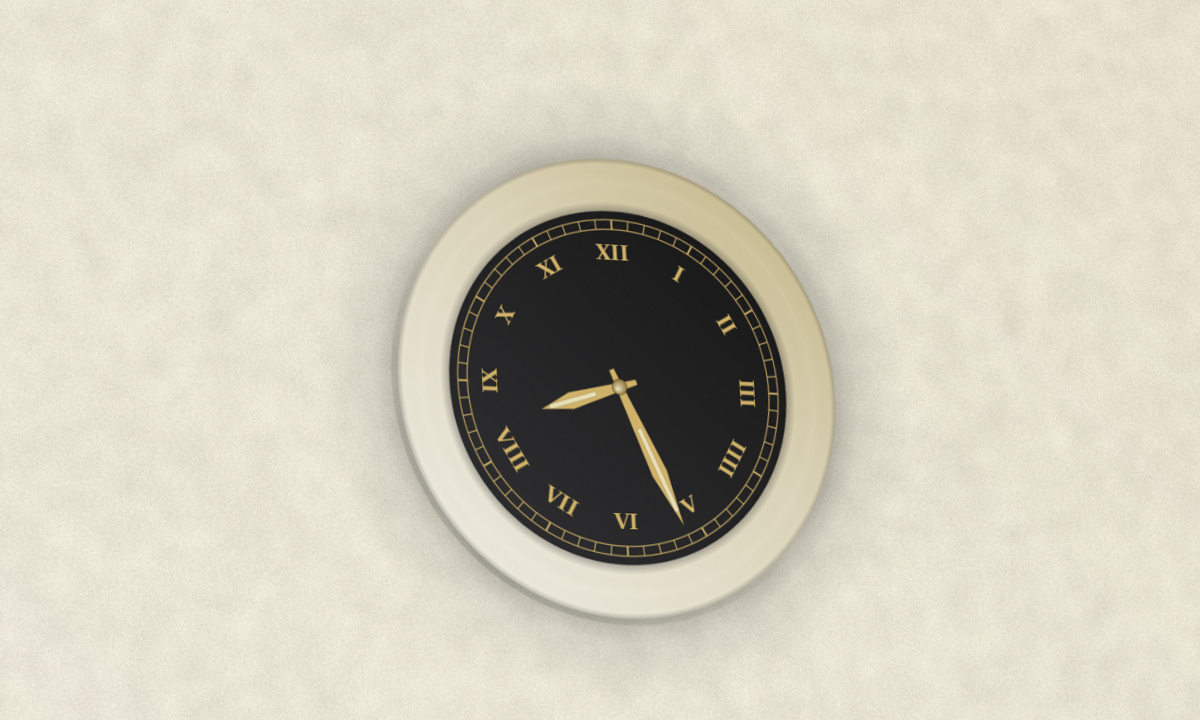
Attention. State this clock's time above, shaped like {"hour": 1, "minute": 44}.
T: {"hour": 8, "minute": 26}
